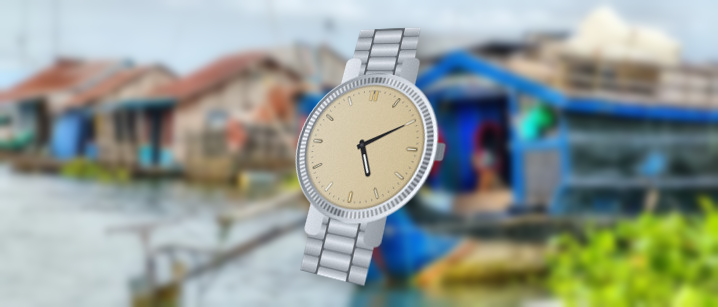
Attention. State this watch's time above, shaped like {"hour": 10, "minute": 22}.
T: {"hour": 5, "minute": 10}
